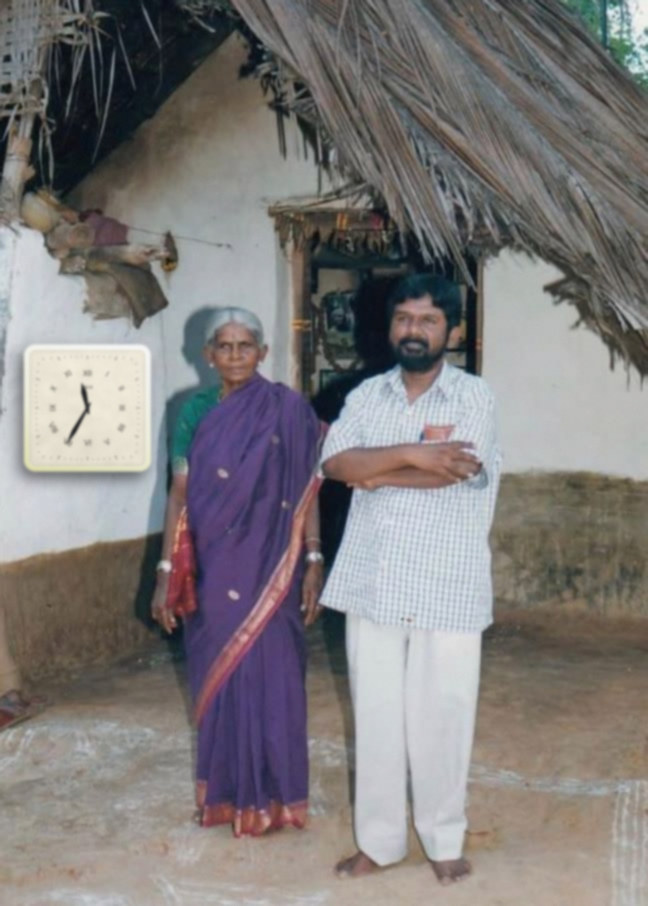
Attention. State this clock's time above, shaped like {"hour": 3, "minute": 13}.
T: {"hour": 11, "minute": 35}
